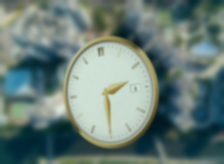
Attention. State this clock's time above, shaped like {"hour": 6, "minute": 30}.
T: {"hour": 2, "minute": 30}
